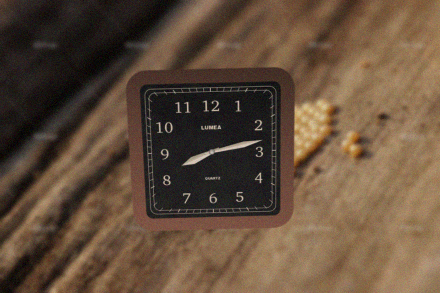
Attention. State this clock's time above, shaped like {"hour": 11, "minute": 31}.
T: {"hour": 8, "minute": 13}
